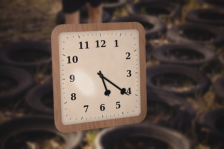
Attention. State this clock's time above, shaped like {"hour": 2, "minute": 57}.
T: {"hour": 5, "minute": 21}
